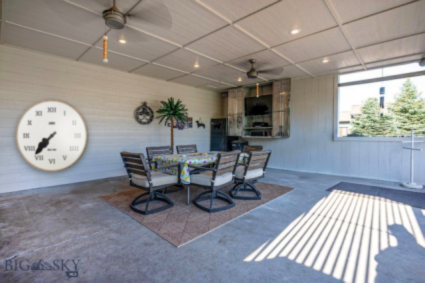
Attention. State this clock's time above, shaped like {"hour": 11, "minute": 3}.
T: {"hour": 7, "minute": 37}
